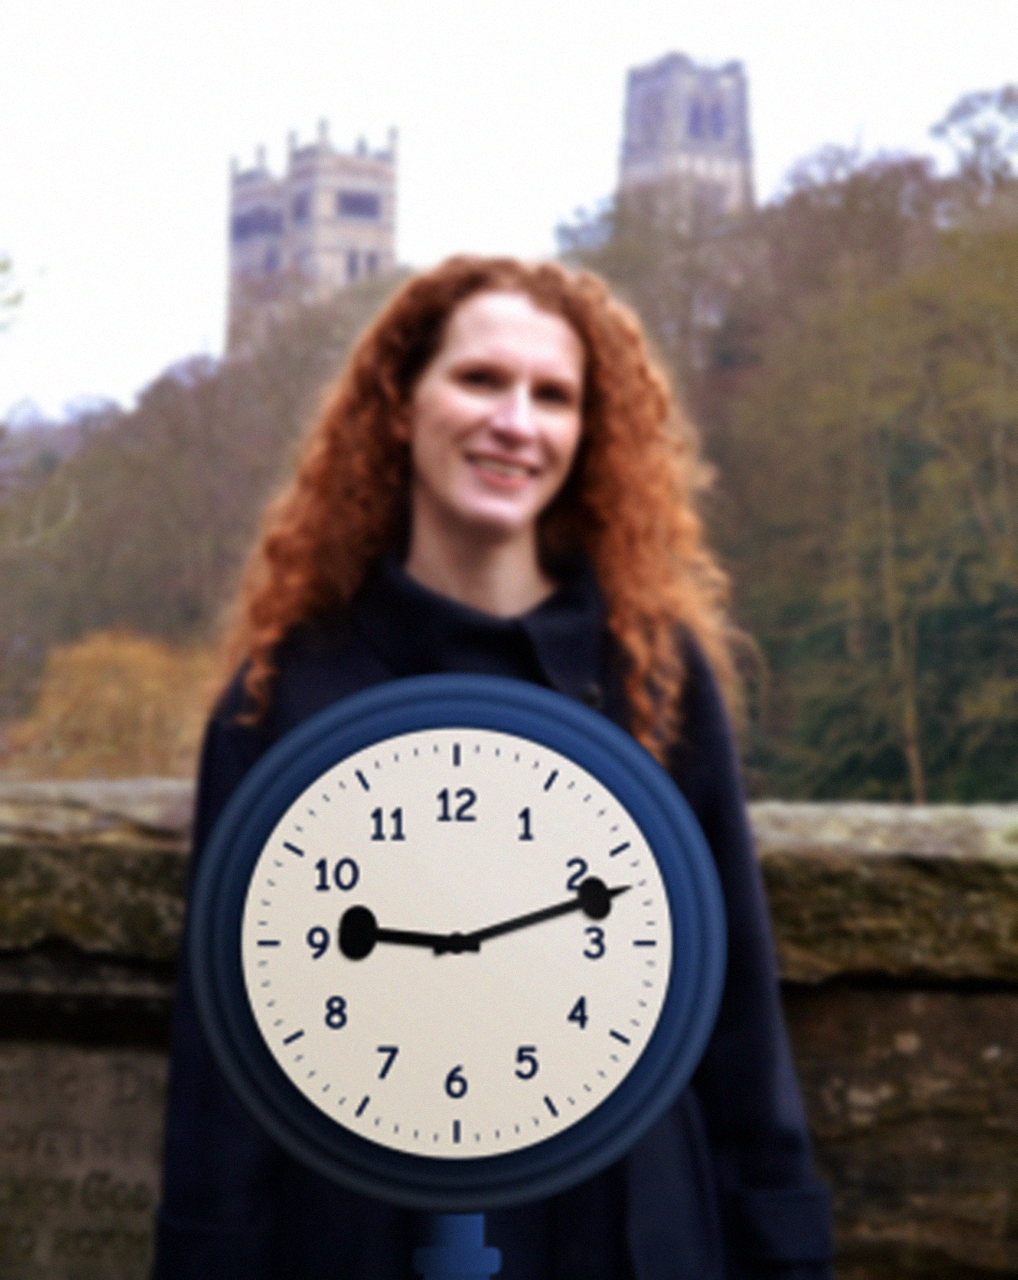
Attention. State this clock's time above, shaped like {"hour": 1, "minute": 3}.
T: {"hour": 9, "minute": 12}
